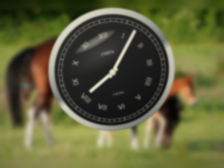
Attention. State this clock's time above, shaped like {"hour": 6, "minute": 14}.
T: {"hour": 8, "minute": 7}
